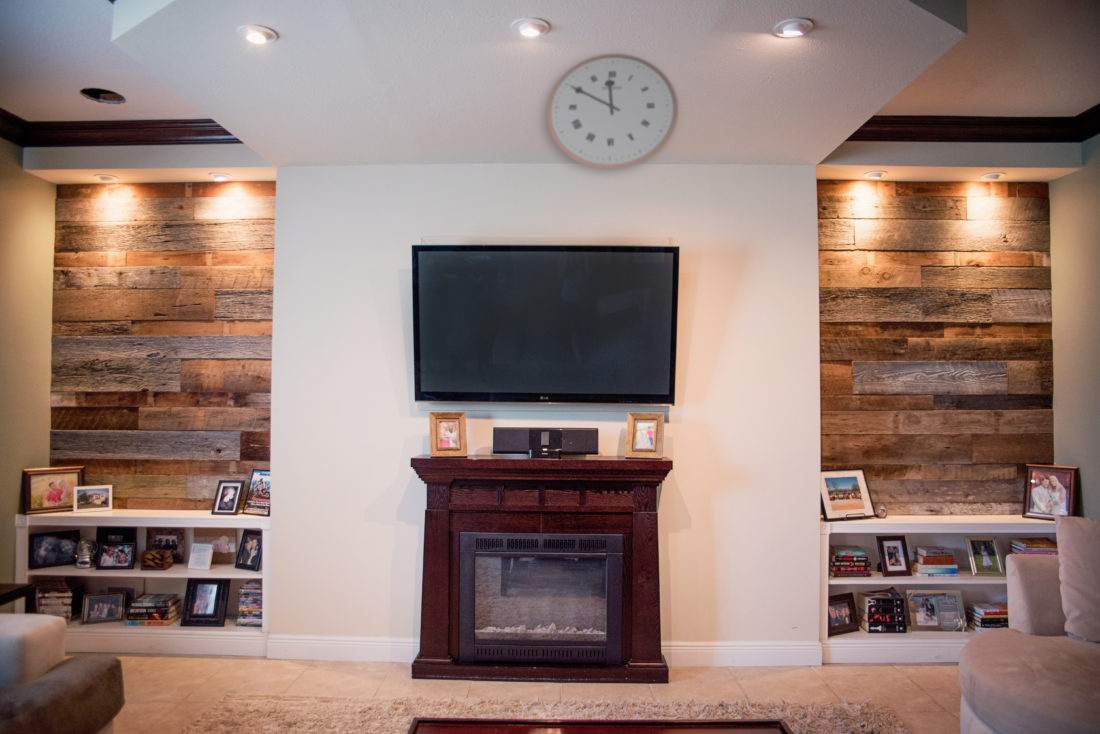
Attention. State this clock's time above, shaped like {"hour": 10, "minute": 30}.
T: {"hour": 11, "minute": 50}
